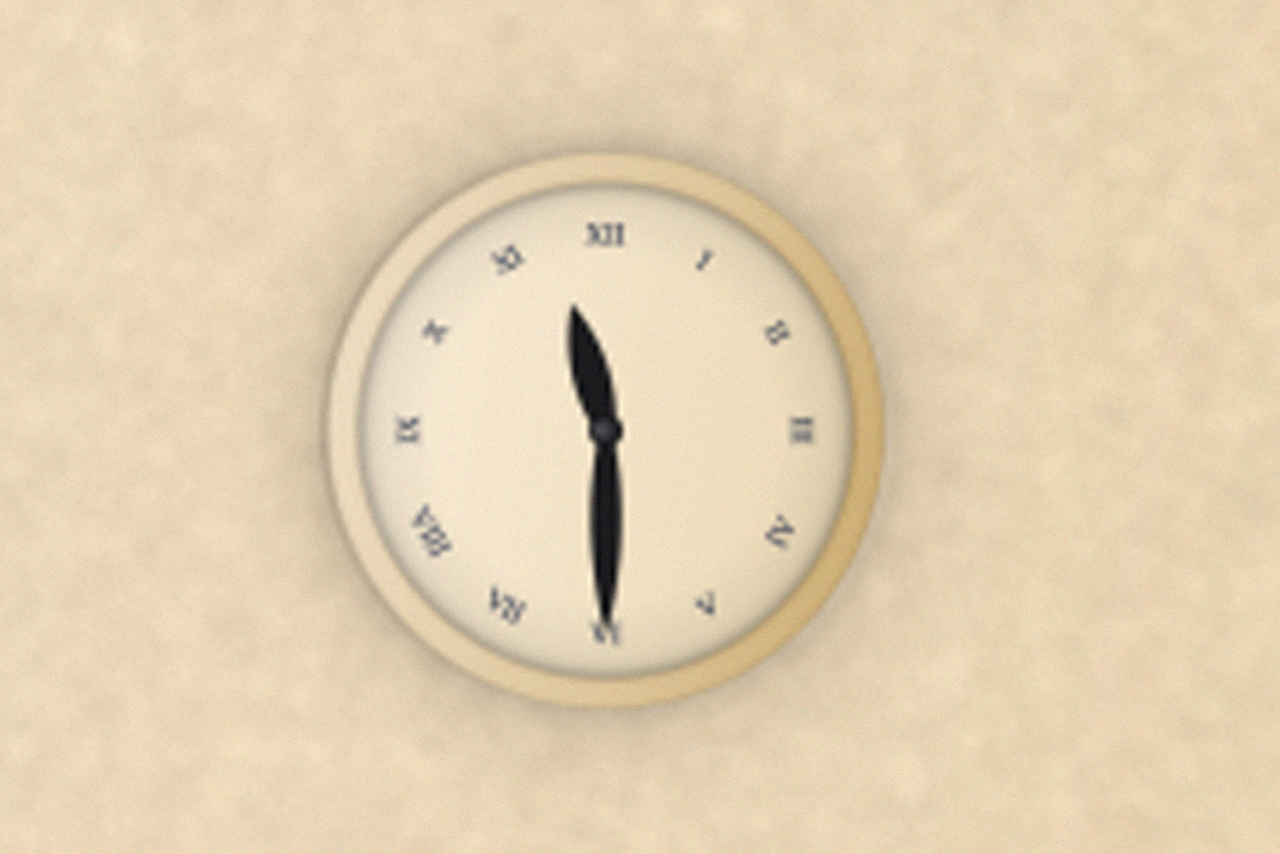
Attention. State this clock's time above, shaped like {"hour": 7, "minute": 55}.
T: {"hour": 11, "minute": 30}
